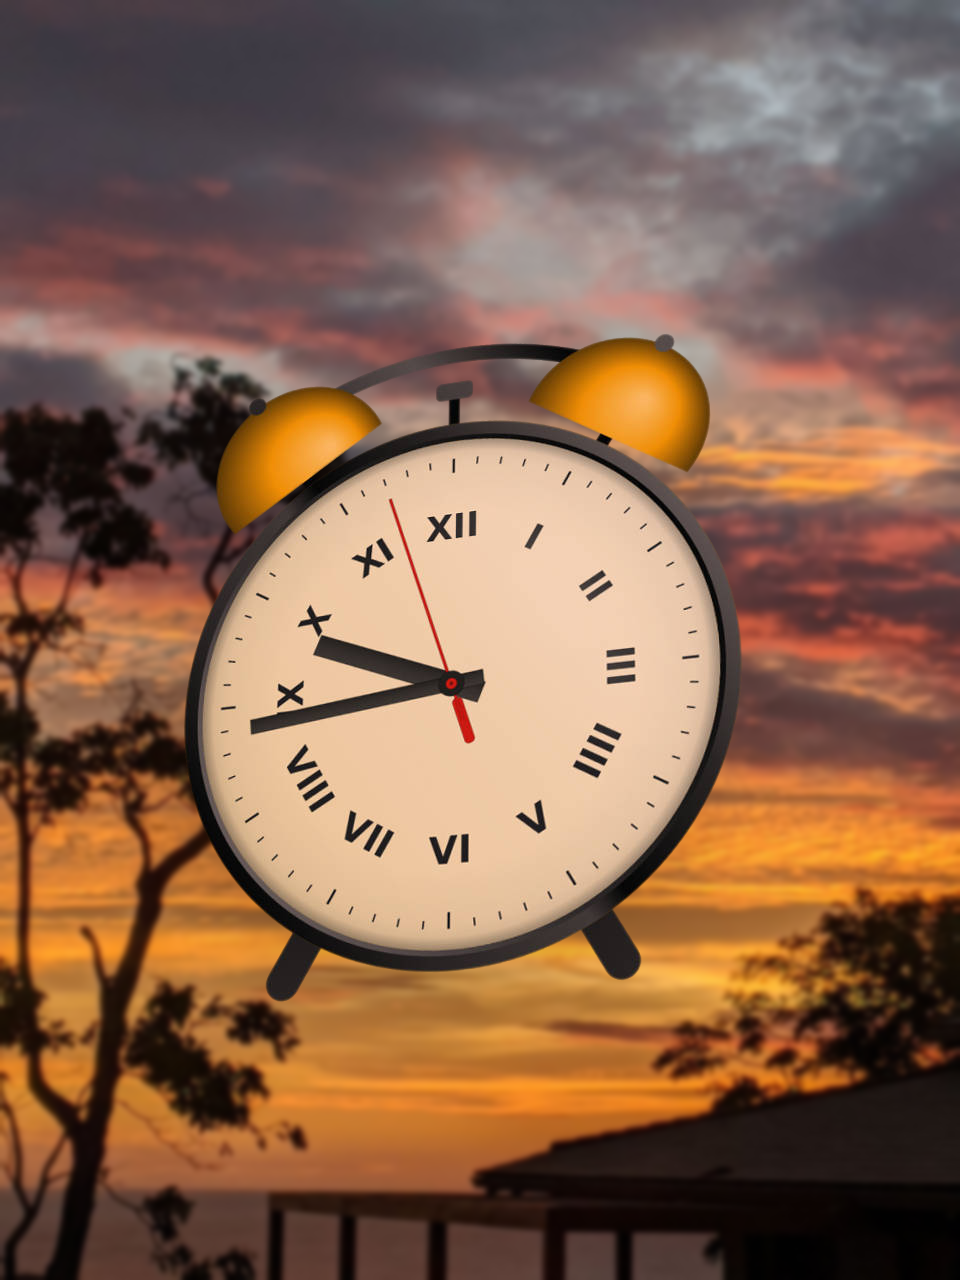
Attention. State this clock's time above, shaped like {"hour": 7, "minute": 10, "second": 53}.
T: {"hour": 9, "minute": 43, "second": 57}
